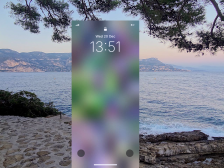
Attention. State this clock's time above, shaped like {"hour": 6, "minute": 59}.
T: {"hour": 13, "minute": 51}
